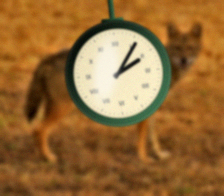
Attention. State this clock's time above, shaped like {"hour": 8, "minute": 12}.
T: {"hour": 2, "minute": 6}
